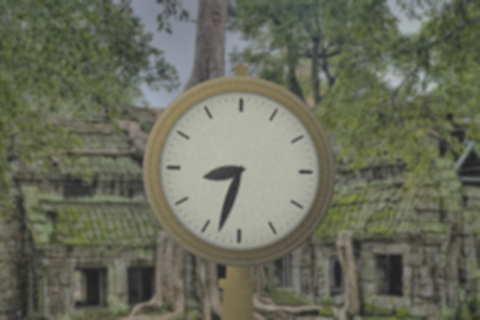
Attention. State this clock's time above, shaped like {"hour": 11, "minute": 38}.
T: {"hour": 8, "minute": 33}
